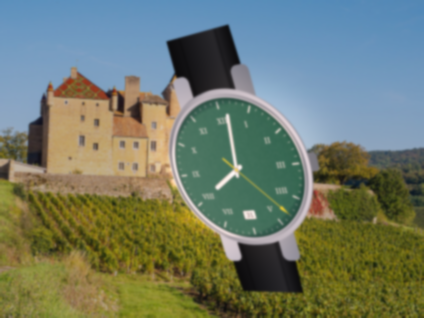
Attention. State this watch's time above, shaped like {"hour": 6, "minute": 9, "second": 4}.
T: {"hour": 8, "minute": 1, "second": 23}
